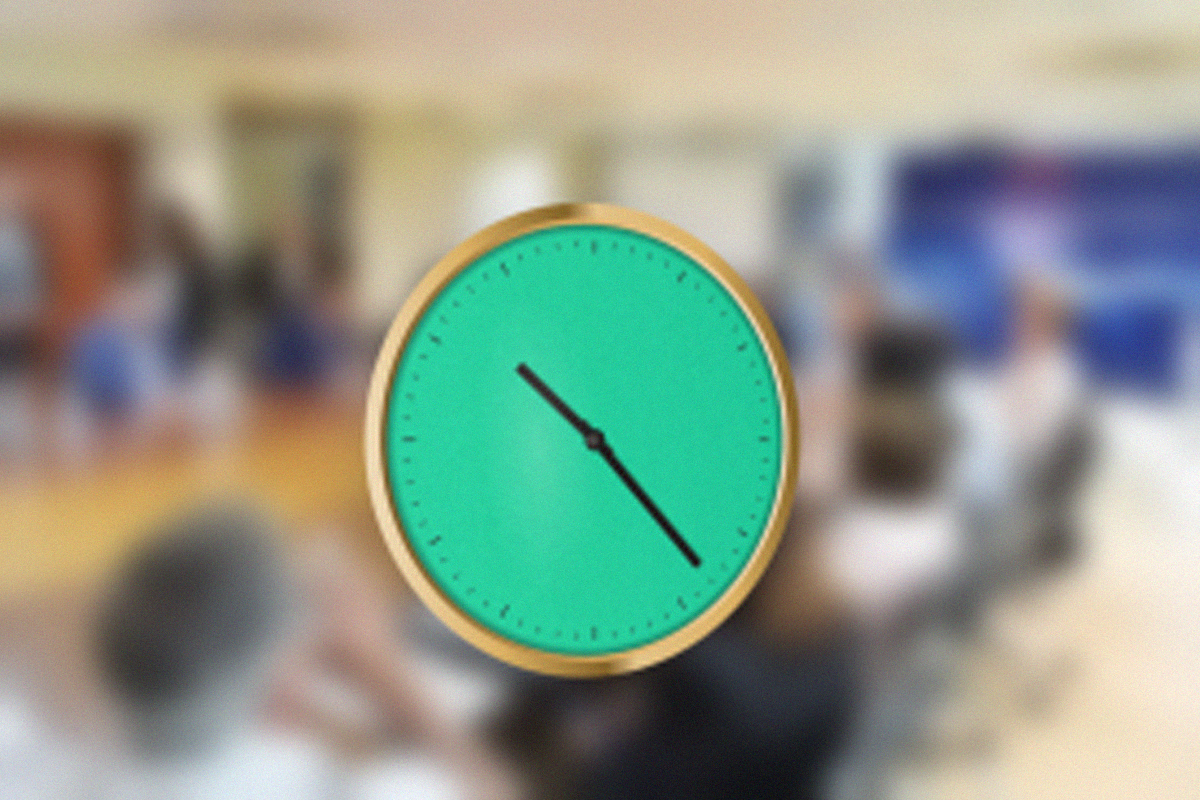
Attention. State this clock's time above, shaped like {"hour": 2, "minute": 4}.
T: {"hour": 10, "minute": 23}
